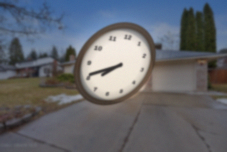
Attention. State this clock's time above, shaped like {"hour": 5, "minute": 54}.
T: {"hour": 7, "minute": 41}
